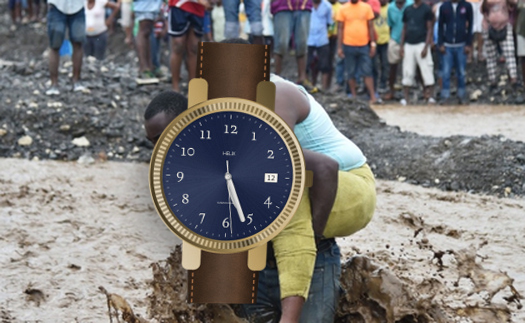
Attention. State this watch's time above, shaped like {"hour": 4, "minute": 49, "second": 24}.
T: {"hour": 5, "minute": 26, "second": 29}
